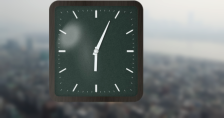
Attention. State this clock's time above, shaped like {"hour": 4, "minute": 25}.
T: {"hour": 6, "minute": 4}
